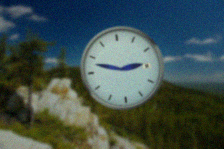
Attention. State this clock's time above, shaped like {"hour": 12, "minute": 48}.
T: {"hour": 2, "minute": 48}
